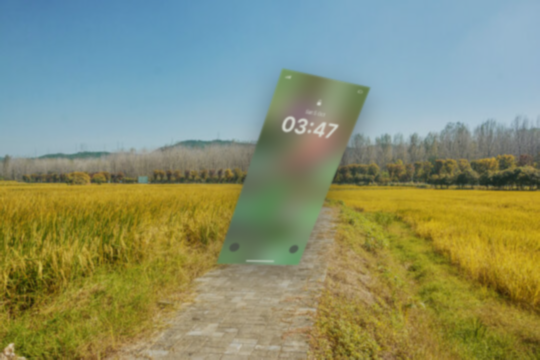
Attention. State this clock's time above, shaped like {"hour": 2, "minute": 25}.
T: {"hour": 3, "minute": 47}
